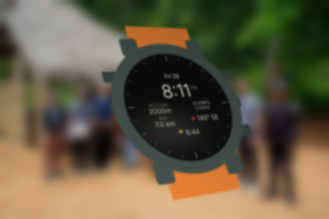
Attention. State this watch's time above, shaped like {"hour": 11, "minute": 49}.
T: {"hour": 8, "minute": 11}
